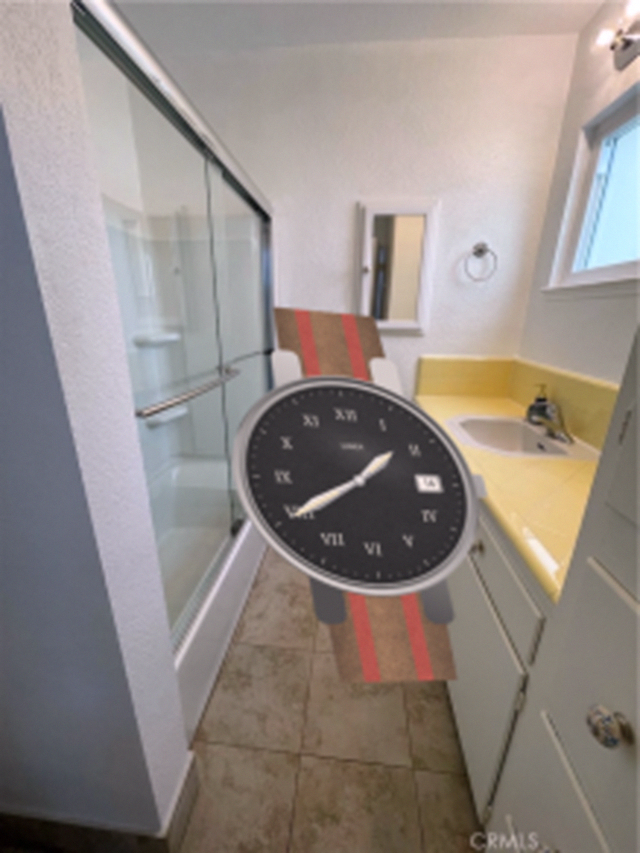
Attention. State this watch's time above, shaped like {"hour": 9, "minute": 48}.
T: {"hour": 1, "minute": 40}
